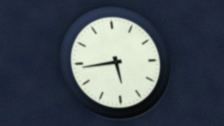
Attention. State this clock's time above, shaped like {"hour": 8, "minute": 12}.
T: {"hour": 5, "minute": 44}
